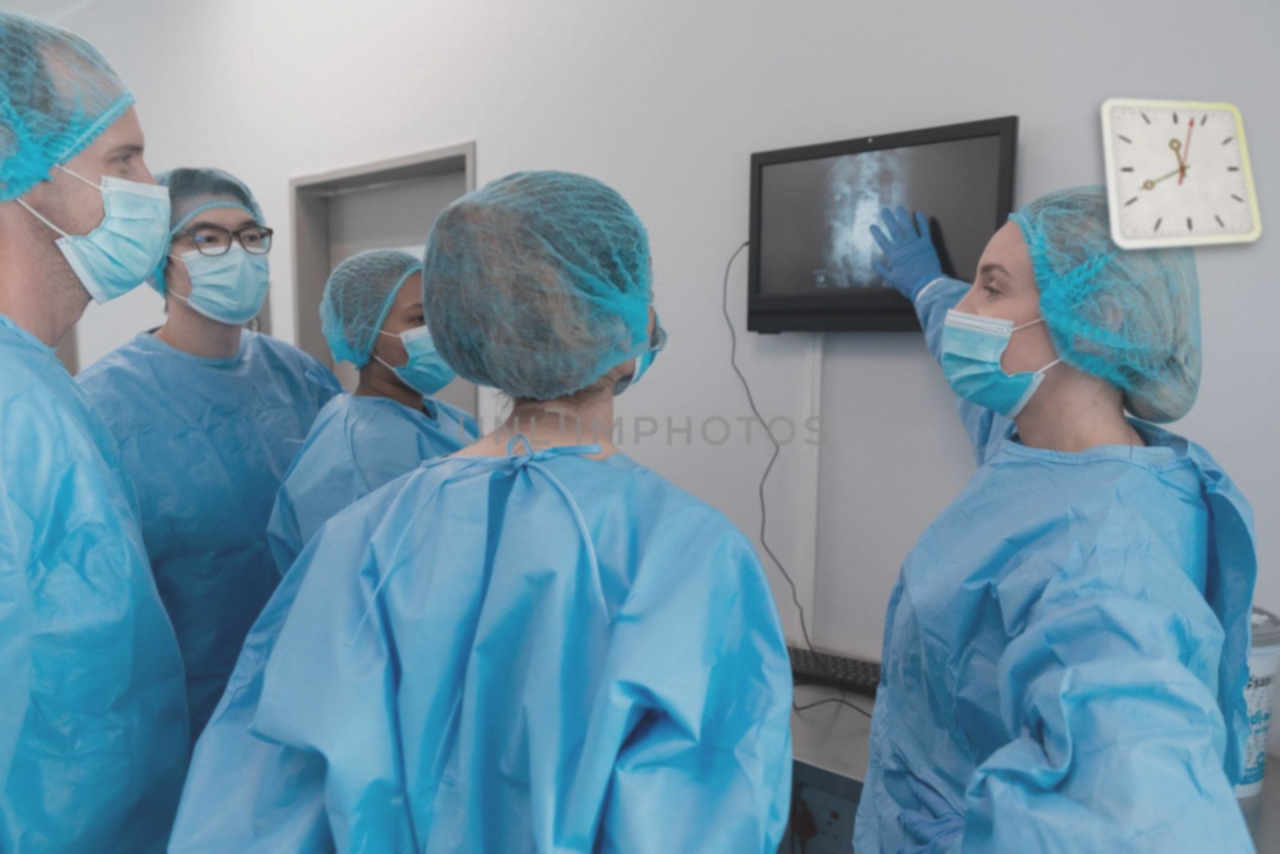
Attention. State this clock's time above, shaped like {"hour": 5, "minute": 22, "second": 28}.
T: {"hour": 11, "minute": 41, "second": 3}
